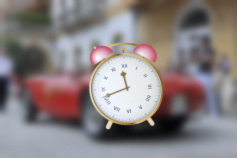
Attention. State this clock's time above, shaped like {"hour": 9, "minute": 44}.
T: {"hour": 11, "minute": 42}
